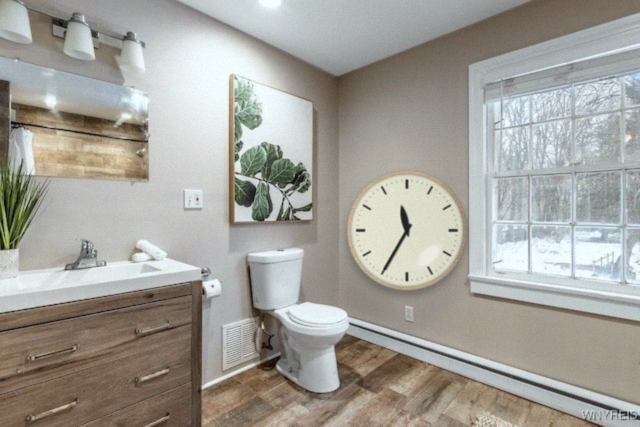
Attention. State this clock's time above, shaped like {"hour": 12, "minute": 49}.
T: {"hour": 11, "minute": 35}
